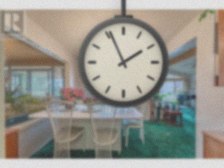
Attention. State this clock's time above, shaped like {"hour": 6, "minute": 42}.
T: {"hour": 1, "minute": 56}
